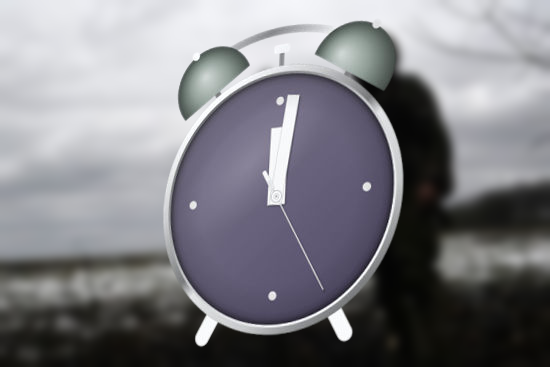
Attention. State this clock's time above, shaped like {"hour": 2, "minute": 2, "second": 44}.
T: {"hour": 12, "minute": 1, "second": 25}
